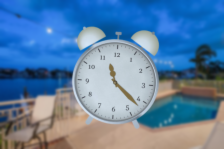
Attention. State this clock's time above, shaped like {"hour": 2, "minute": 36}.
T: {"hour": 11, "minute": 22}
